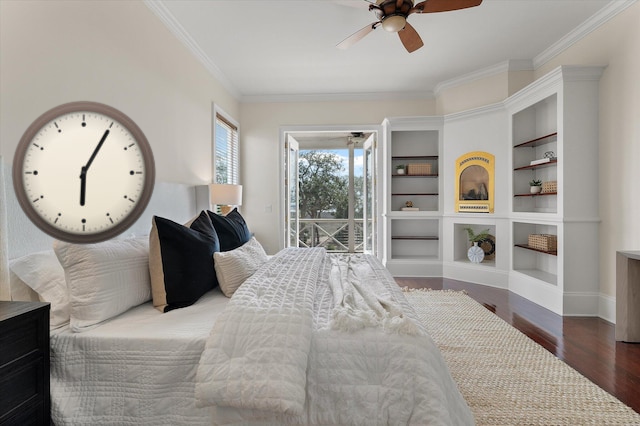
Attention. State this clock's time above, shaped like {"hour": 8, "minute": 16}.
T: {"hour": 6, "minute": 5}
